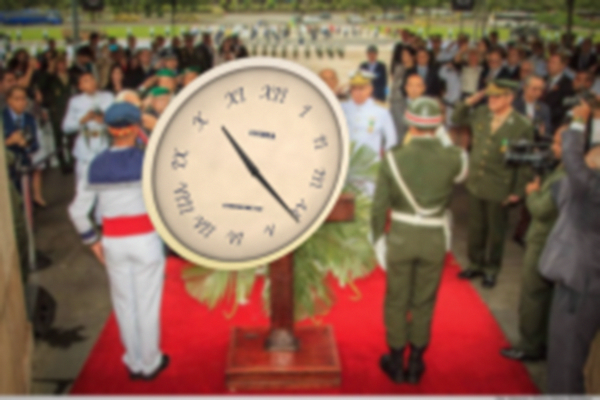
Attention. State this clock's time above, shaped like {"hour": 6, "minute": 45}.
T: {"hour": 10, "minute": 21}
